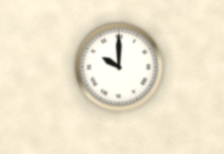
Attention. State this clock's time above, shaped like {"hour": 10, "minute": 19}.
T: {"hour": 10, "minute": 0}
